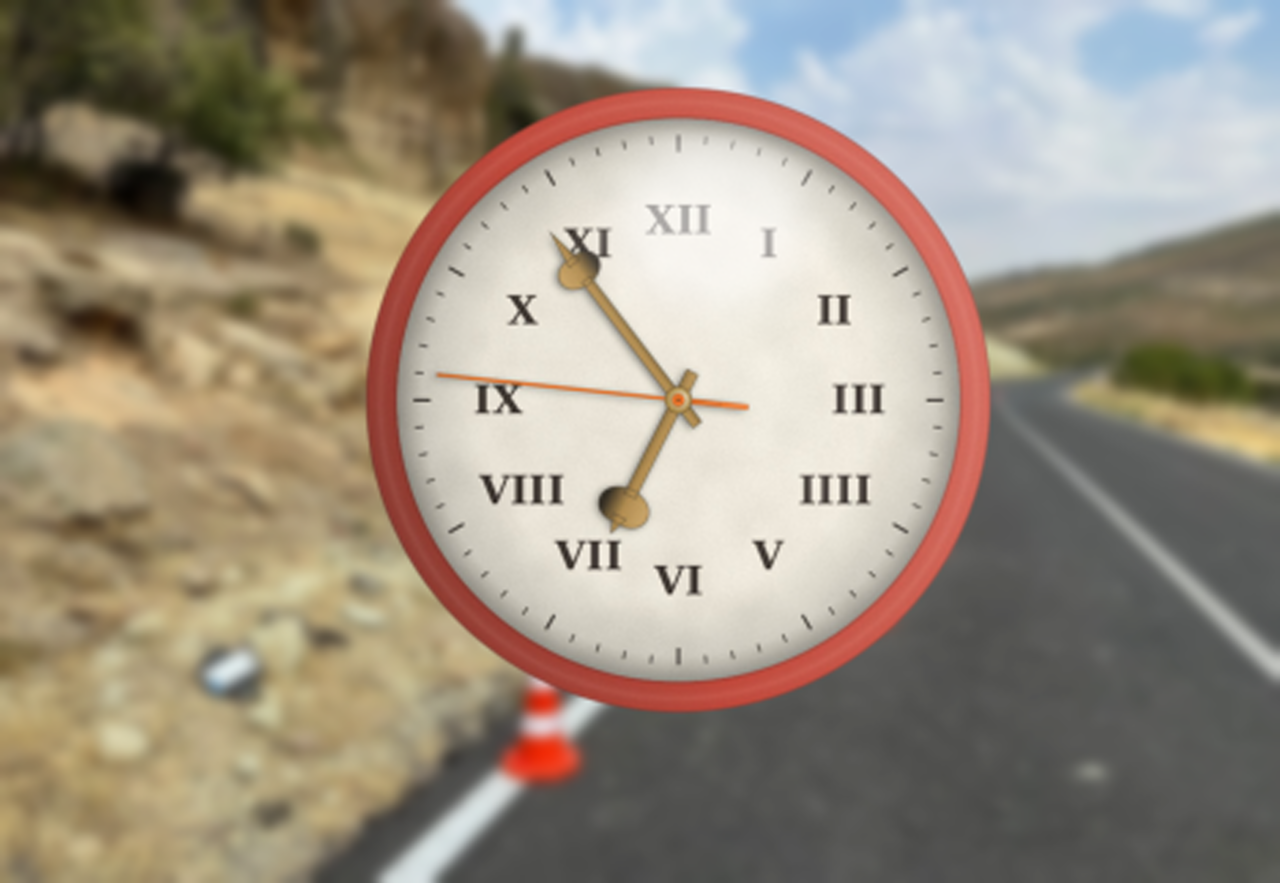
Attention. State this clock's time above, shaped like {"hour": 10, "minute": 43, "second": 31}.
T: {"hour": 6, "minute": 53, "second": 46}
